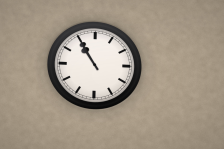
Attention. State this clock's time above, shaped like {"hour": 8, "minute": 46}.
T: {"hour": 10, "minute": 55}
